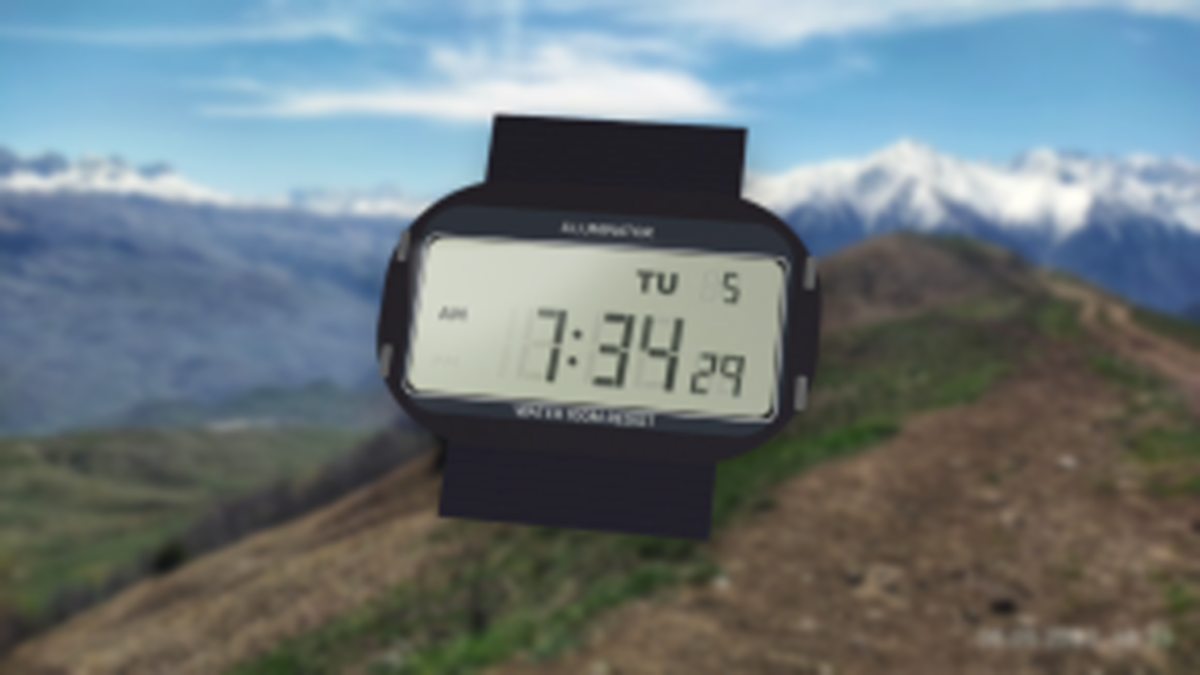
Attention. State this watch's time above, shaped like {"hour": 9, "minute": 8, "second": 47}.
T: {"hour": 7, "minute": 34, "second": 29}
